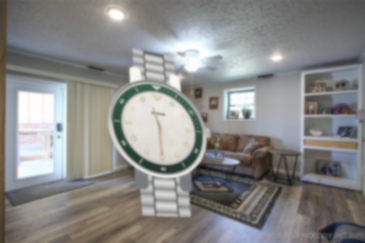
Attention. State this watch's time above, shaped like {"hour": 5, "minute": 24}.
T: {"hour": 11, "minute": 30}
